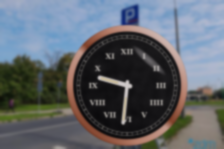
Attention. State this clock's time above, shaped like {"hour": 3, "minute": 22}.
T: {"hour": 9, "minute": 31}
